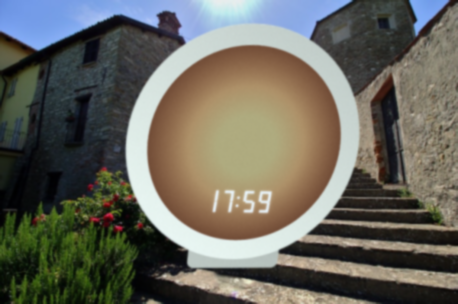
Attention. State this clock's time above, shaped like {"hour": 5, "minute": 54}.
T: {"hour": 17, "minute": 59}
